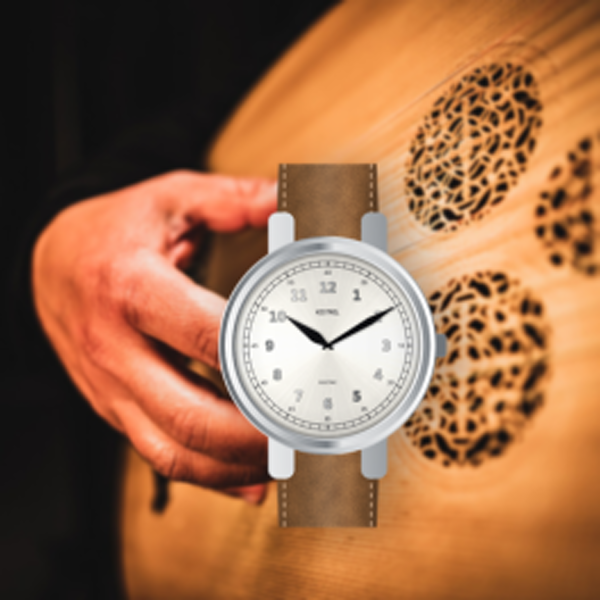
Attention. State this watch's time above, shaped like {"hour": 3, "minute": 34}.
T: {"hour": 10, "minute": 10}
